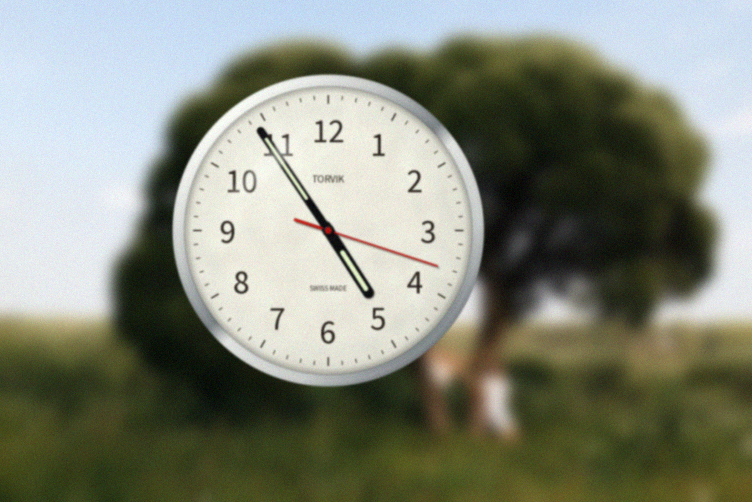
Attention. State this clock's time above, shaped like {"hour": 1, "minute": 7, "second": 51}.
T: {"hour": 4, "minute": 54, "second": 18}
